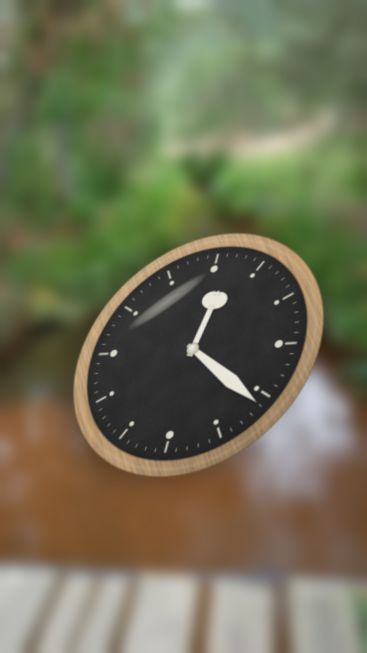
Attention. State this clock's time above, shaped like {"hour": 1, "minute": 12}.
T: {"hour": 12, "minute": 21}
